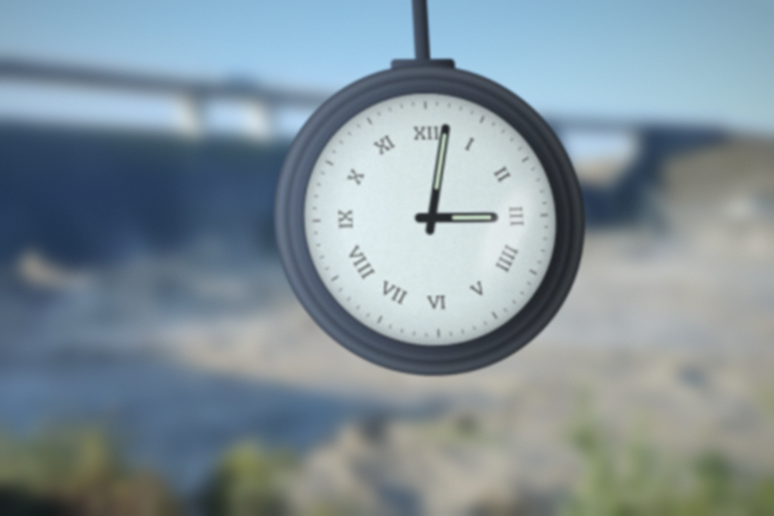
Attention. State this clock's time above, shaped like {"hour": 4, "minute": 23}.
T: {"hour": 3, "minute": 2}
